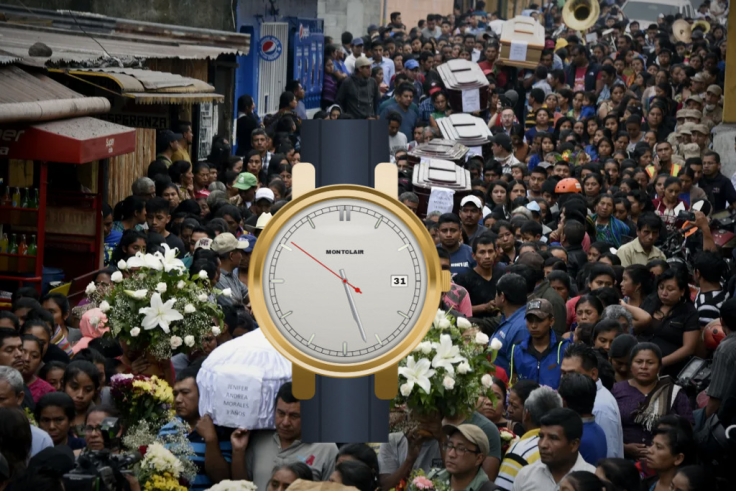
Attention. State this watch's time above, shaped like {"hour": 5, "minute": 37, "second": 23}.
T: {"hour": 5, "minute": 26, "second": 51}
